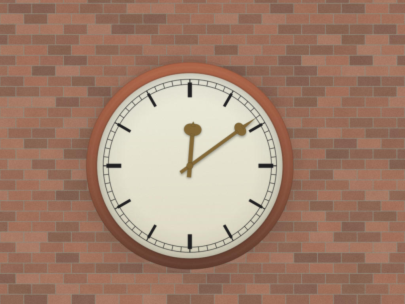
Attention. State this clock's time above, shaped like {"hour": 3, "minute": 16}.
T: {"hour": 12, "minute": 9}
